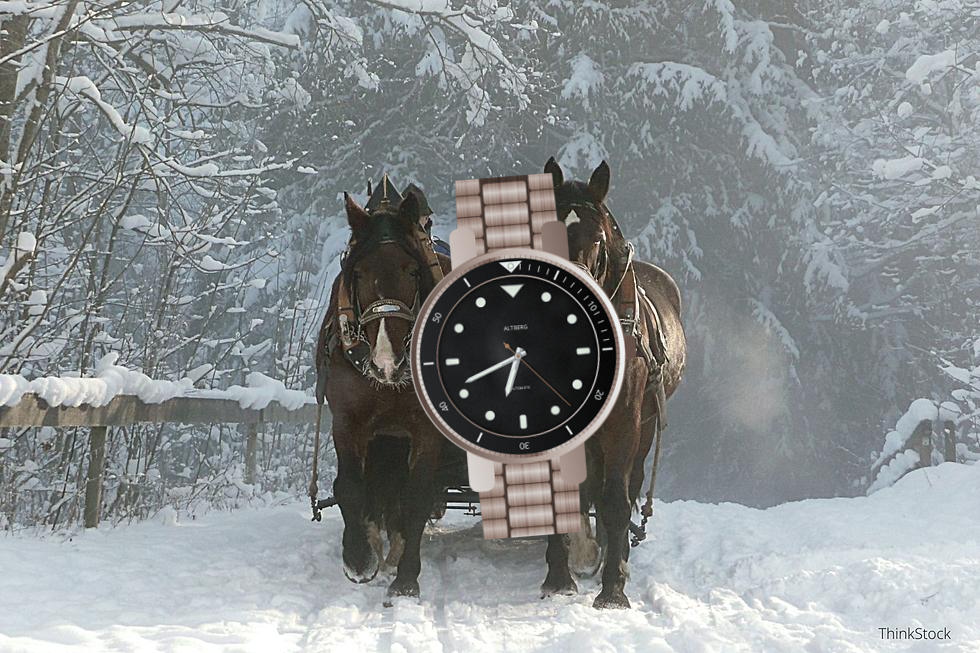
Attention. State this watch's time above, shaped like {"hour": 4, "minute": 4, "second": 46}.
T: {"hour": 6, "minute": 41, "second": 23}
